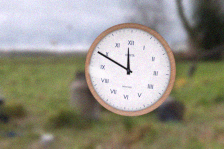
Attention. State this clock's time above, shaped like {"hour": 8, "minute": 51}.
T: {"hour": 11, "minute": 49}
